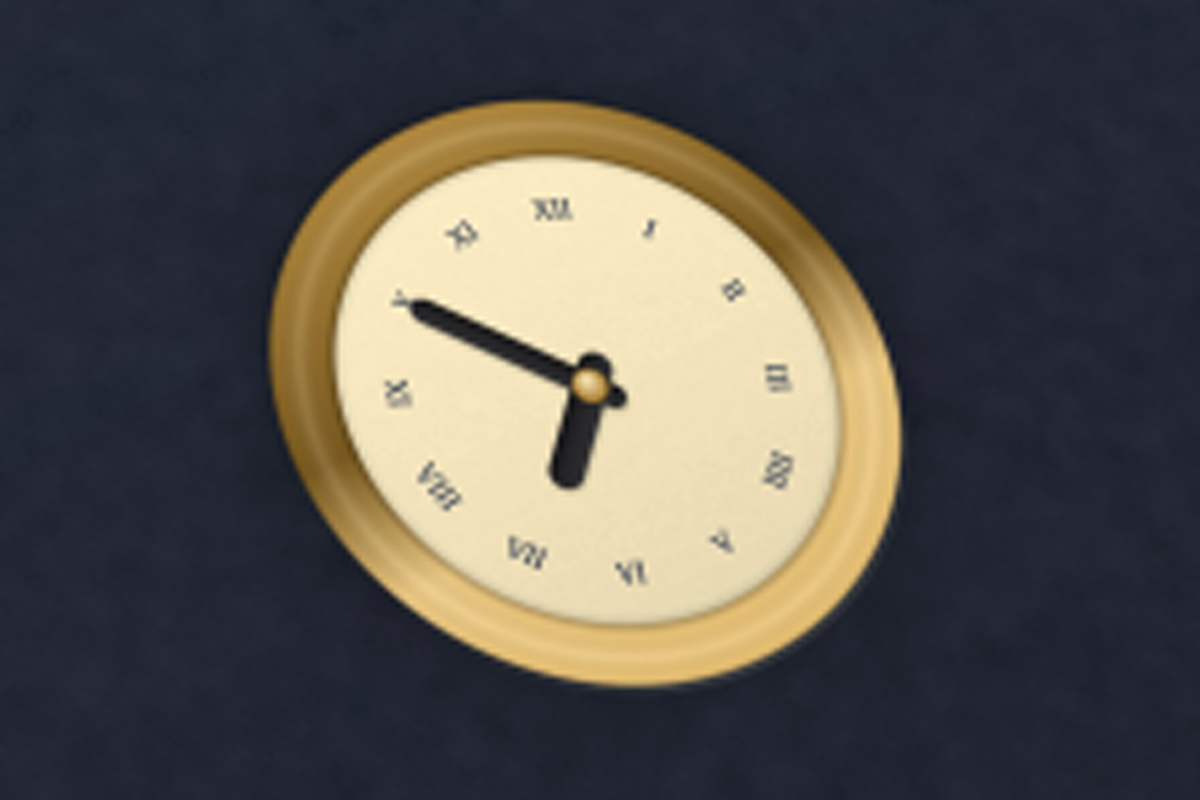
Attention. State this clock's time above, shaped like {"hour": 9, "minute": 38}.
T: {"hour": 6, "minute": 50}
